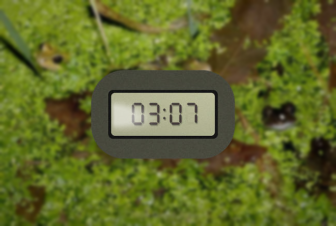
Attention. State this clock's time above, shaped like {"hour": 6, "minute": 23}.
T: {"hour": 3, "minute": 7}
